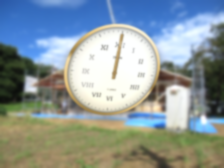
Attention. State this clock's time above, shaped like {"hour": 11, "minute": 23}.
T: {"hour": 12, "minute": 0}
